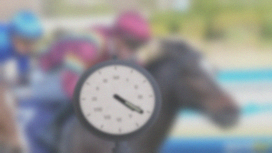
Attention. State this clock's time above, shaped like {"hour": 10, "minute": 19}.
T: {"hour": 4, "minute": 21}
